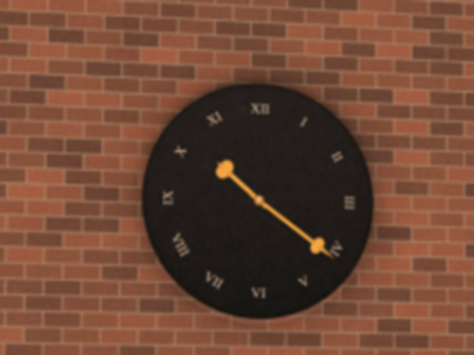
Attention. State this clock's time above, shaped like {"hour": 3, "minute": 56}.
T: {"hour": 10, "minute": 21}
